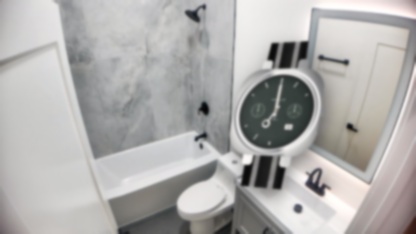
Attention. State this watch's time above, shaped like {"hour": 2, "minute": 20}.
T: {"hour": 7, "minute": 0}
